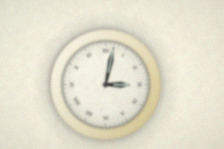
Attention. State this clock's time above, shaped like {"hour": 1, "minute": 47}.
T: {"hour": 3, "minute": 2}
